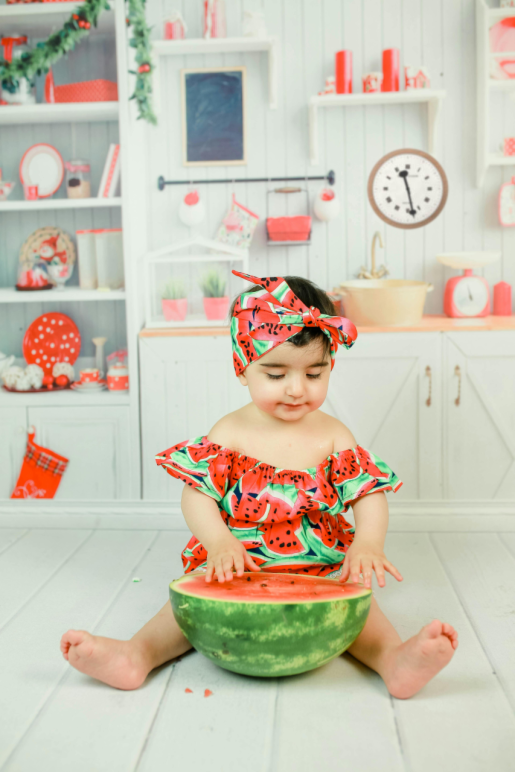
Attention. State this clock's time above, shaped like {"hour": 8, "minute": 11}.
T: {"hour": 11, "minute": 28}
